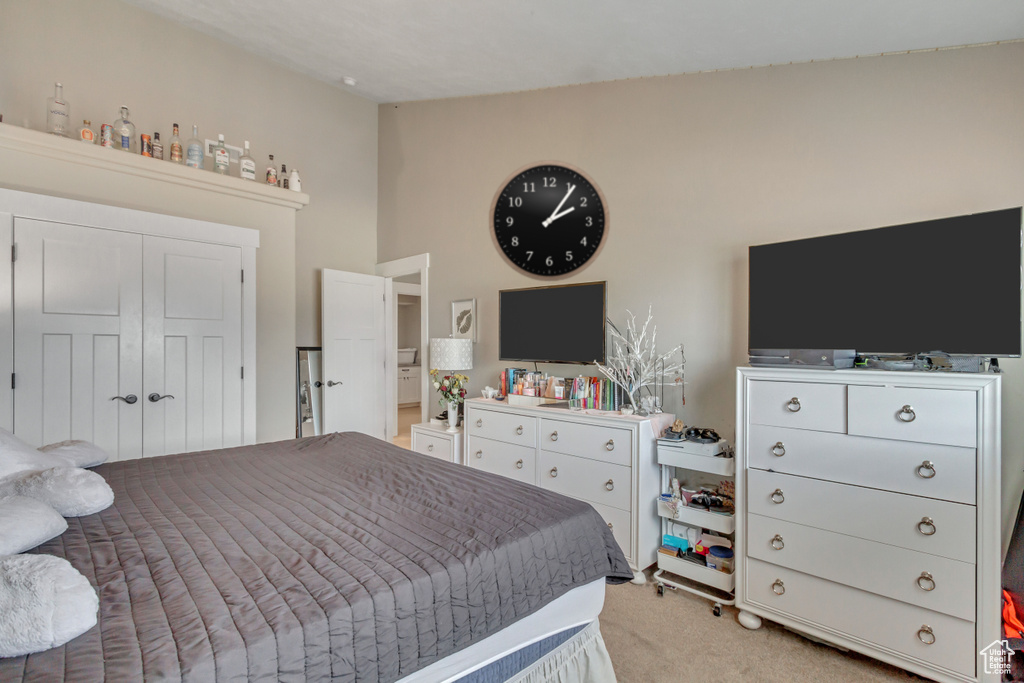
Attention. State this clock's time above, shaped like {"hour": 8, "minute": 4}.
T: {"hour": 2, "minute": 6}
